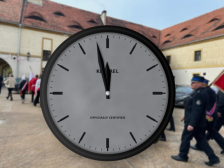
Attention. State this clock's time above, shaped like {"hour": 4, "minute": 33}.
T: {"hour": 11, "minute": 58}
